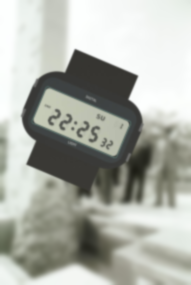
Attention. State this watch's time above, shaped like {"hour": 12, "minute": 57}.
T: {"hour": 22, "minute": 25}
